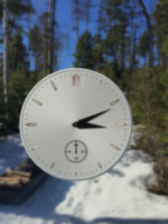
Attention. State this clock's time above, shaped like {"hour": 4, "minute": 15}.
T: {"hour": 3, "minute": 11}
